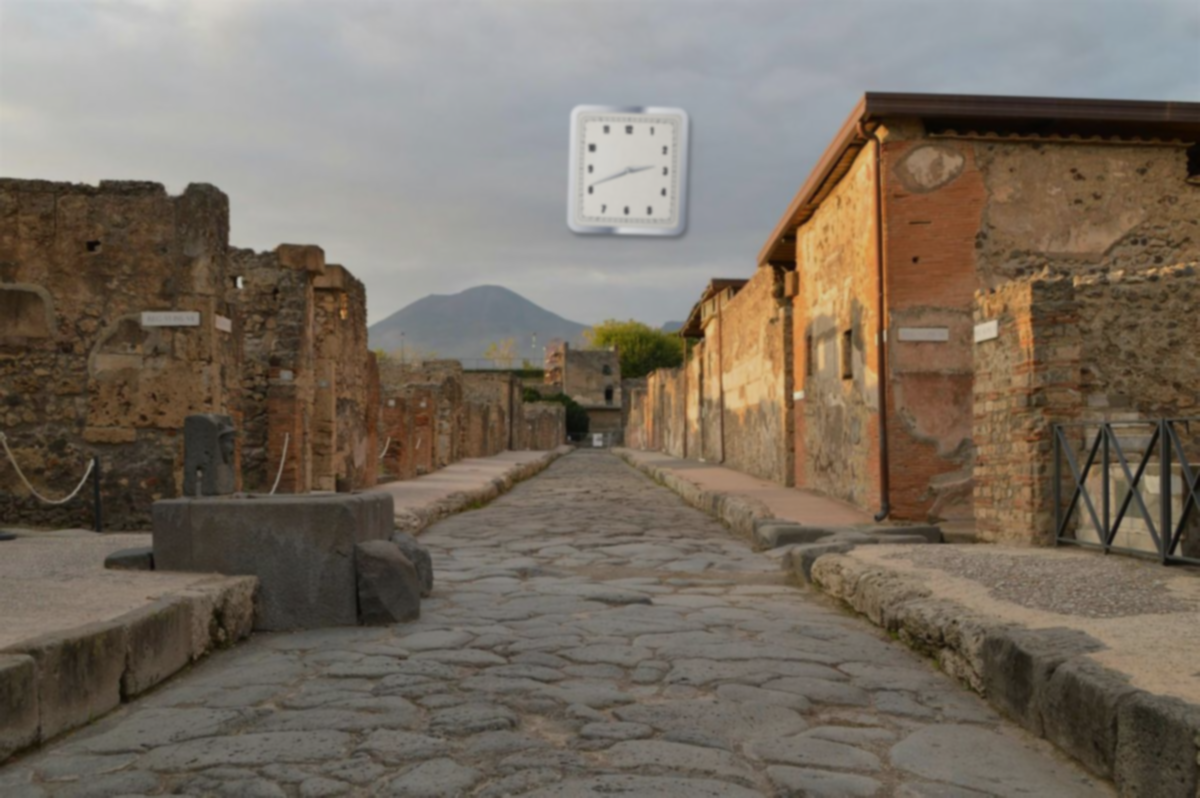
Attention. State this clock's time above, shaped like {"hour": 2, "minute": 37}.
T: {"hour": 2, "minute": 41}
